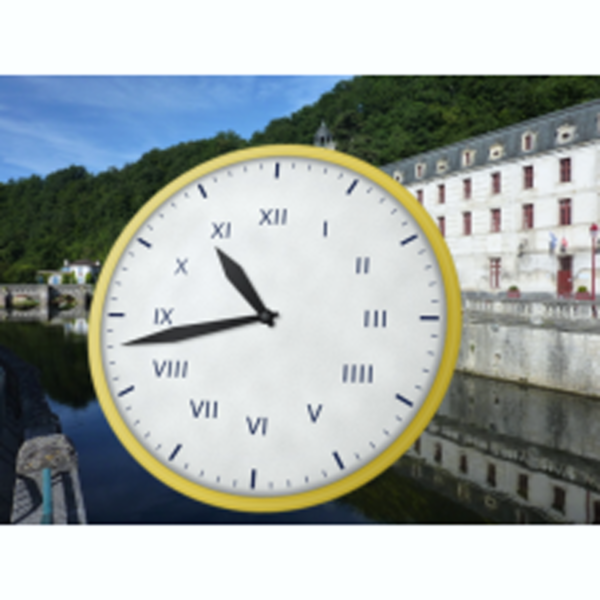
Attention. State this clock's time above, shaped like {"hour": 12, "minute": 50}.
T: {"hour": 10, "minute": 43}
